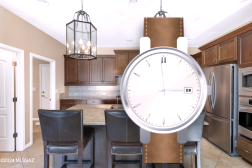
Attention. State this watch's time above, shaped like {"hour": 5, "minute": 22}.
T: {"hour": 2, "minute": 59}
